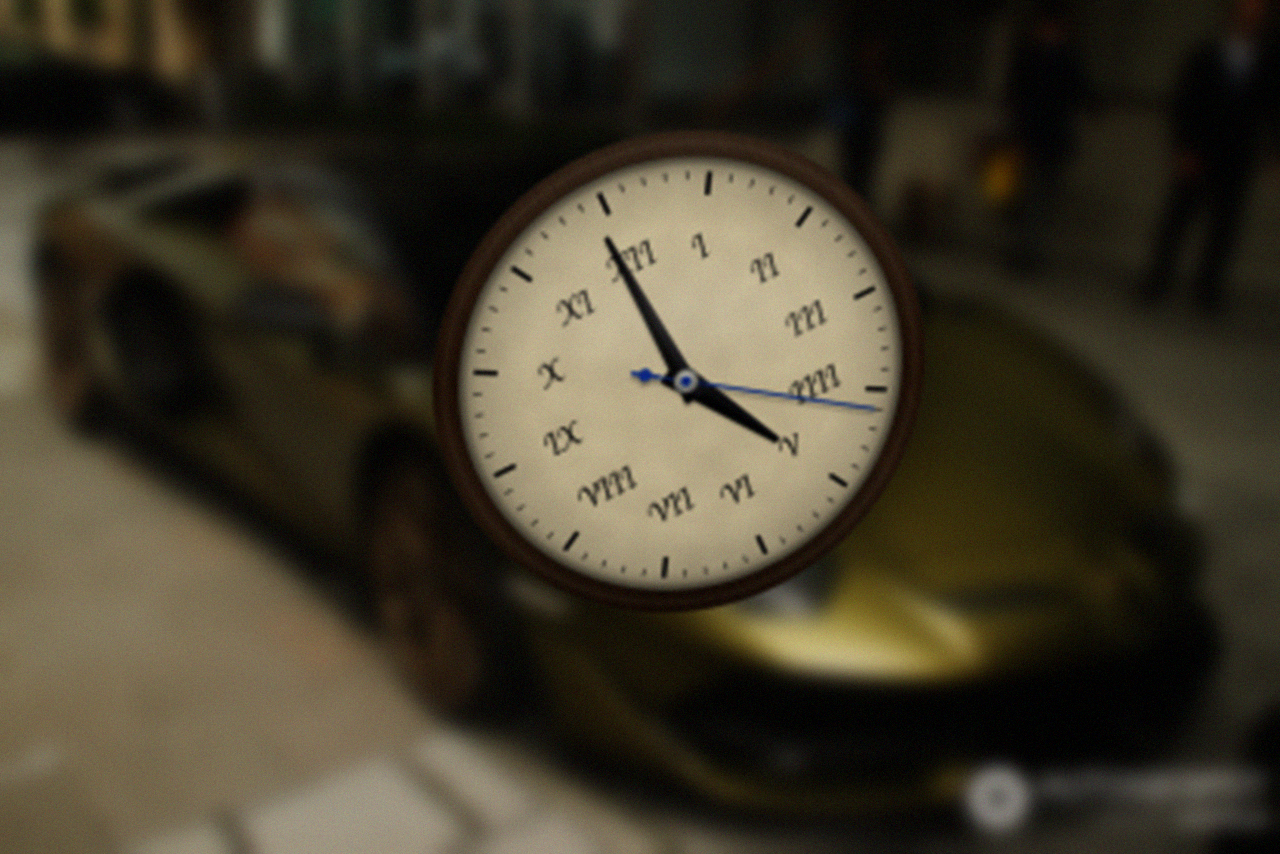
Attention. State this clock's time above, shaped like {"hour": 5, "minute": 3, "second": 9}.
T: {"hour": 4, "minute": 59, "second": 21}
